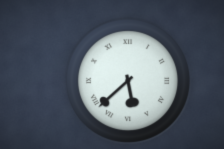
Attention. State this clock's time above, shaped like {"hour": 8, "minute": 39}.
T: {"hour": 5, "minute": 38}
